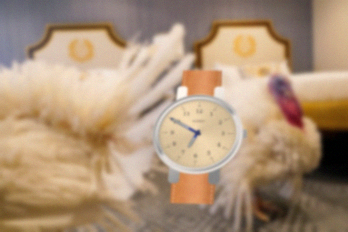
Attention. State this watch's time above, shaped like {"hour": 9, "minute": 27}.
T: {"hour": 6, "minute": 50}
